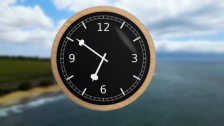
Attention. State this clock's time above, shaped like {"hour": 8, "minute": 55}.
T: {"hour": 6, "minute": 51}
